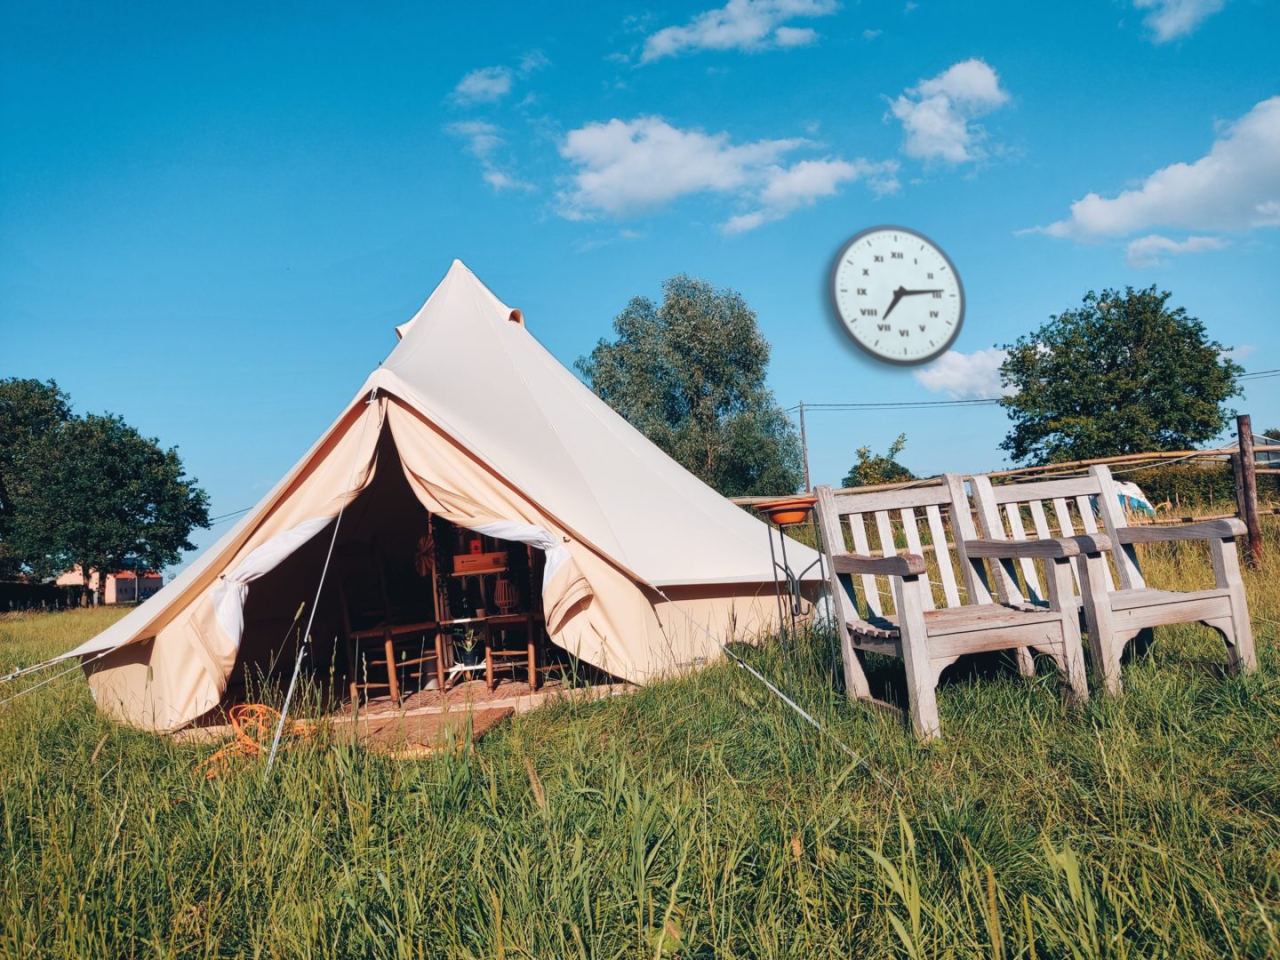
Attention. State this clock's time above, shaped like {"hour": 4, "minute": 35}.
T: {"hour": 7, "minute": 14}
